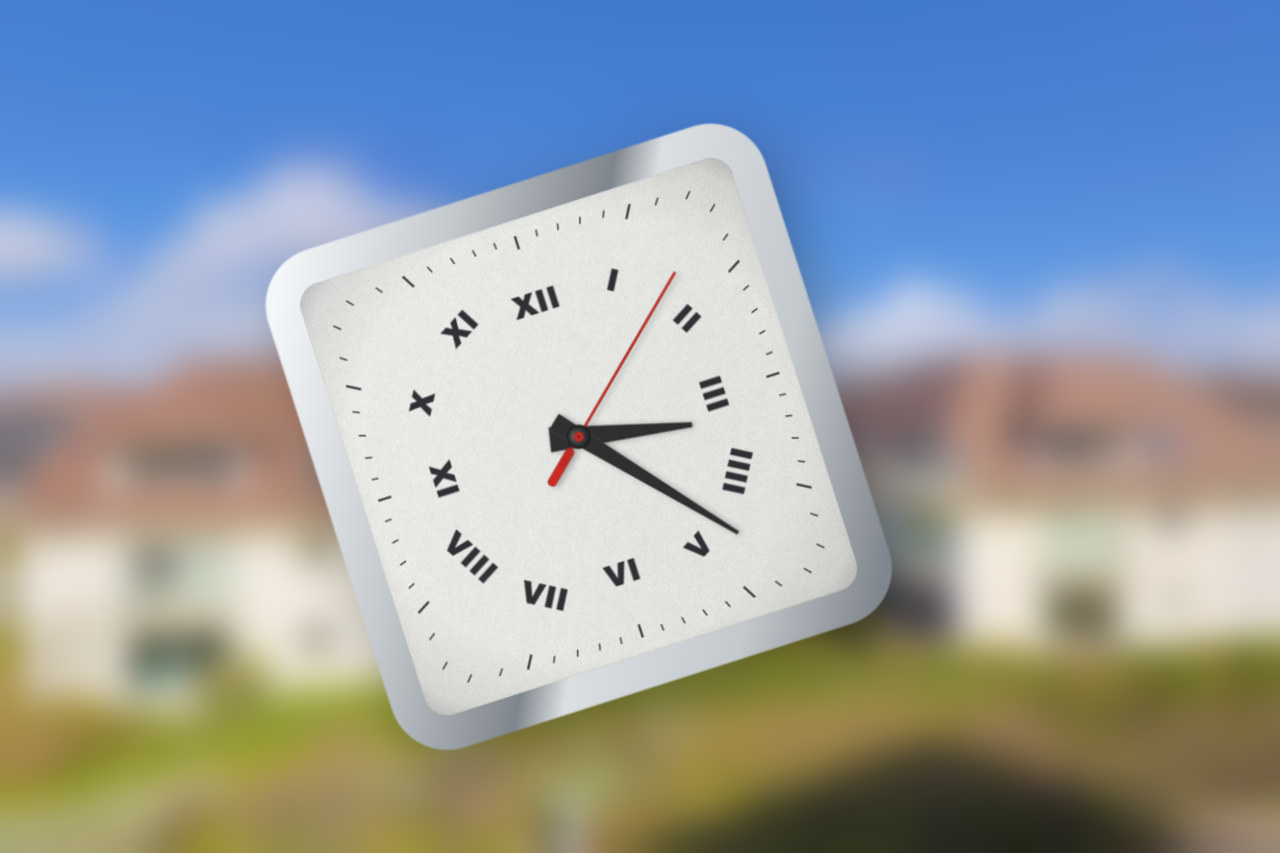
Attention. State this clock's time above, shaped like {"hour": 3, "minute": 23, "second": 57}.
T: {"hour": 3, "minute": 23, "second": 8}
